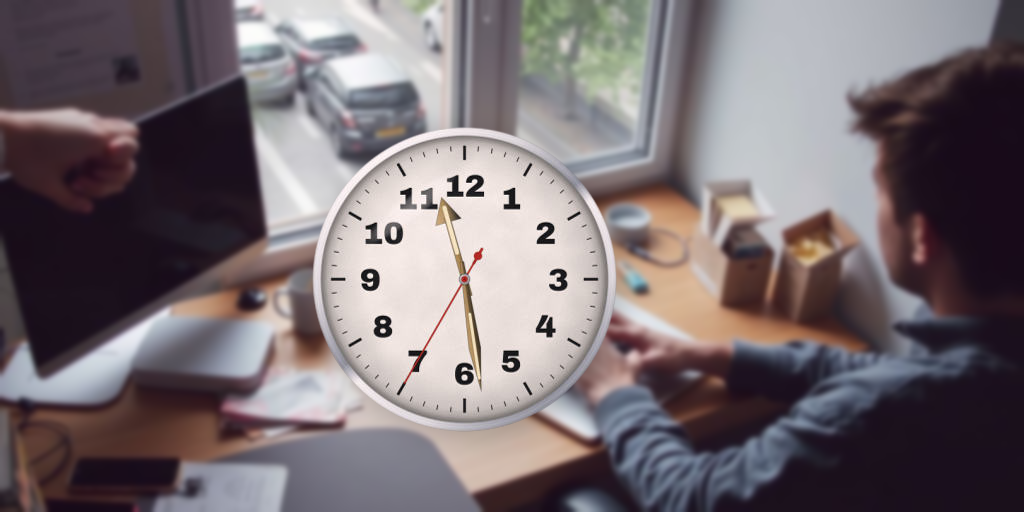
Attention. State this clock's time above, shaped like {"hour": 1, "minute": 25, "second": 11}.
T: {"hour": 11, "minute": 28, "second": 35}
